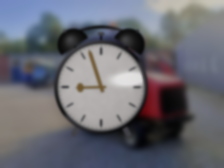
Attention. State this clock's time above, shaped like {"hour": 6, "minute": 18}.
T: {"hour": 8, "minute": 57}
